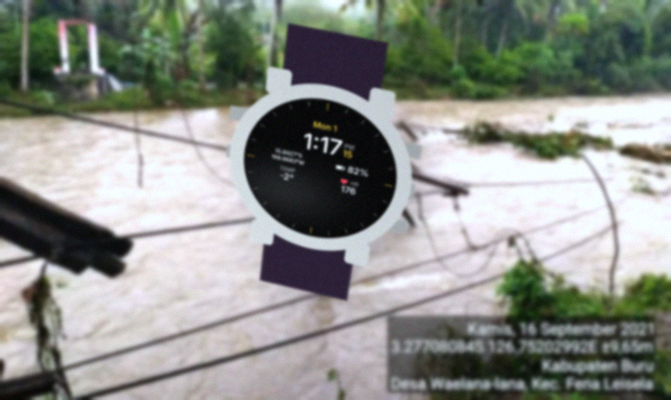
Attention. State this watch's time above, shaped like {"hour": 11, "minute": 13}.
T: {"hour": 1, "minute": 17}
